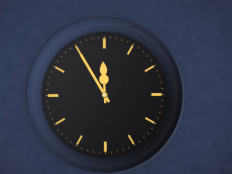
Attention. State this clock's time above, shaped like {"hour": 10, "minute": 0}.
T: {"hour": 11, "minute": 55}
